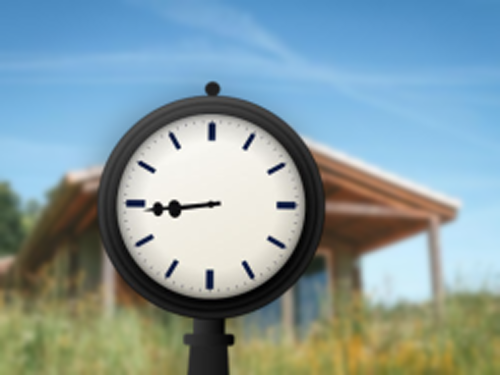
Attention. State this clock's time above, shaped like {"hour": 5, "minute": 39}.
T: {"hour": 8, "minute": 44}
